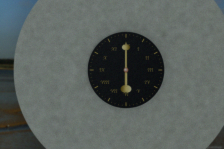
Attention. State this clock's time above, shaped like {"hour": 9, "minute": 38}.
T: {"hour": 6, "minute": 0}
